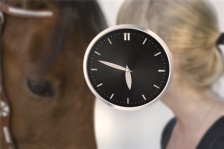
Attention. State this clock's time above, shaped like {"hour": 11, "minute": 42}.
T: {"hour": 5, "minute": 48}
